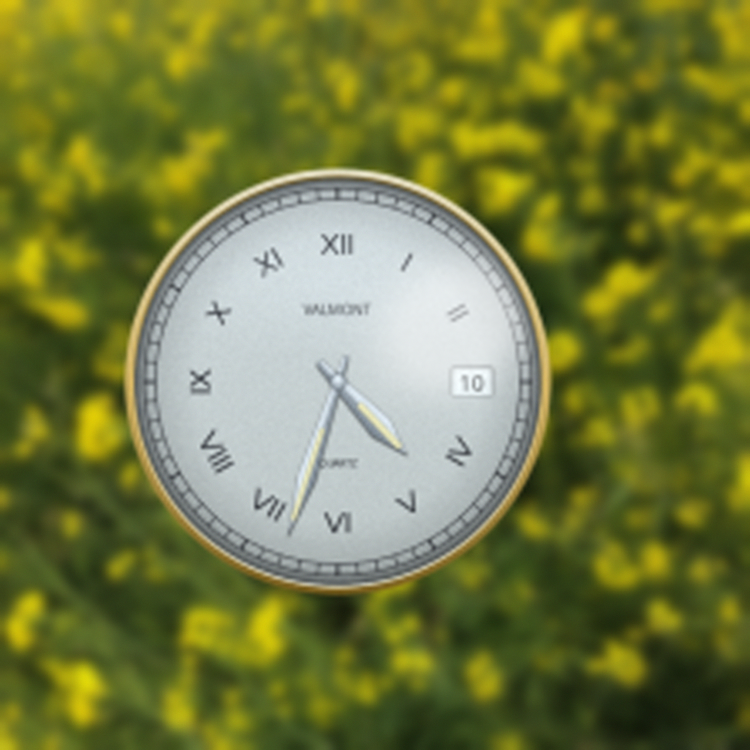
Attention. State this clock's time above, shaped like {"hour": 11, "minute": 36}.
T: {"hour": 4, "minute": 33}
